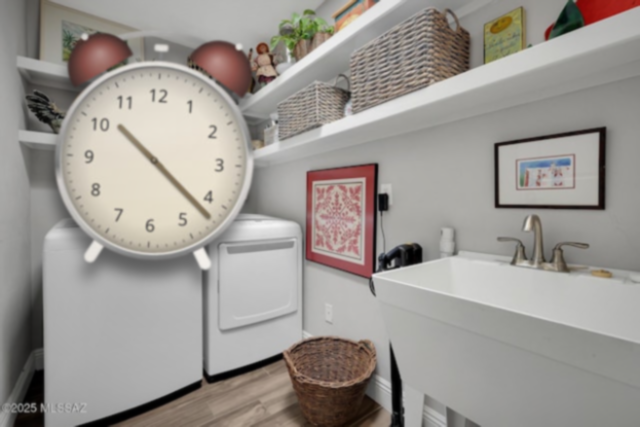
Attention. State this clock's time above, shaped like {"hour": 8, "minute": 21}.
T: {"hour": 10, "minute": 22}
